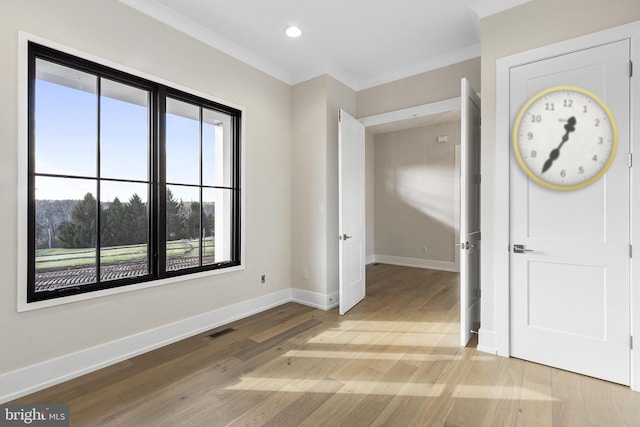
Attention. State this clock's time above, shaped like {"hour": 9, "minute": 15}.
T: {"hour": 12, "minute": 35}
